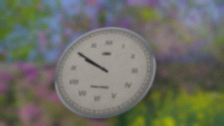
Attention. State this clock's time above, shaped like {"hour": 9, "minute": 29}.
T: {"hour": 9, "minute": 50}
